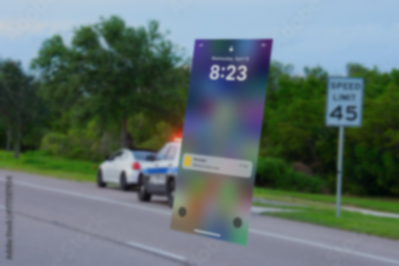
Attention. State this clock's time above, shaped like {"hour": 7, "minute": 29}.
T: {"hour": 8, "minute": 23}
